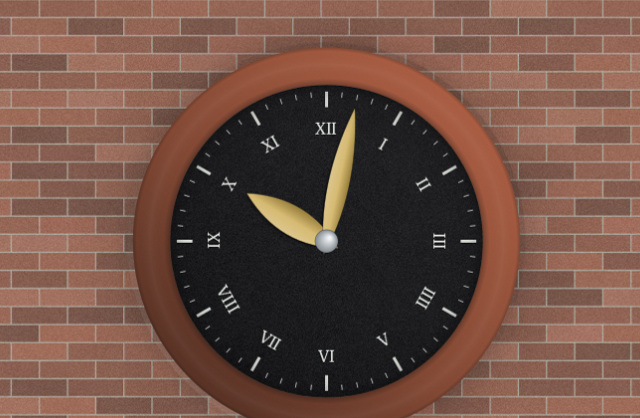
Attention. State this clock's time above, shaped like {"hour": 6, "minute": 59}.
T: {"hour": 10, "minute": 2}
